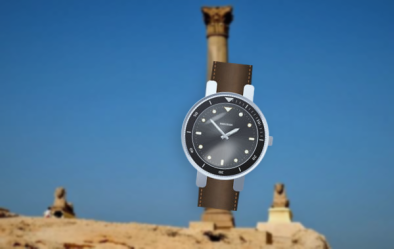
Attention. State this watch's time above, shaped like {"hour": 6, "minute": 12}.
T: {"hour": 1, "minute": 52}
